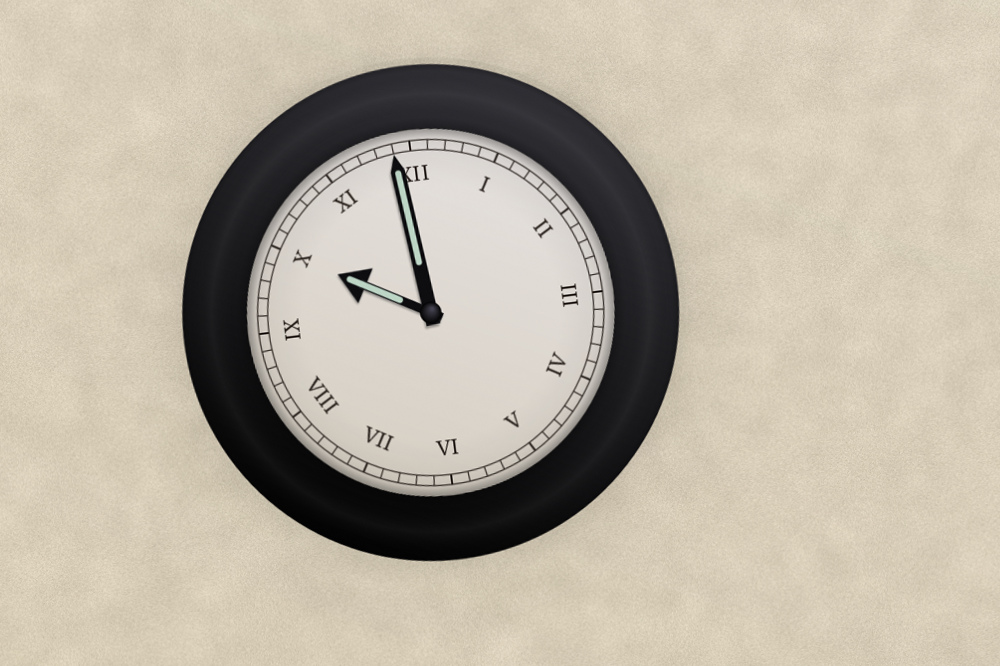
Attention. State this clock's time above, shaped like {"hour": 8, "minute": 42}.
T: {"hour": 9, "minute": 59}
